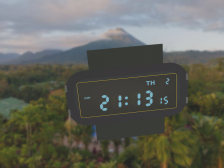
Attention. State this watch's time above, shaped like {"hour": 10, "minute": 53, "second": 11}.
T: {"hour": 21, "minute": 13, "second": 15}
